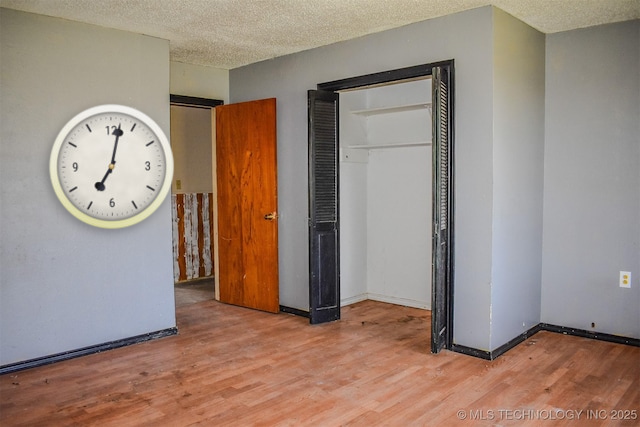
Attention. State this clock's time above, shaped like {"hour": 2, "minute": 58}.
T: {"hour": 7, "minute": 2}
